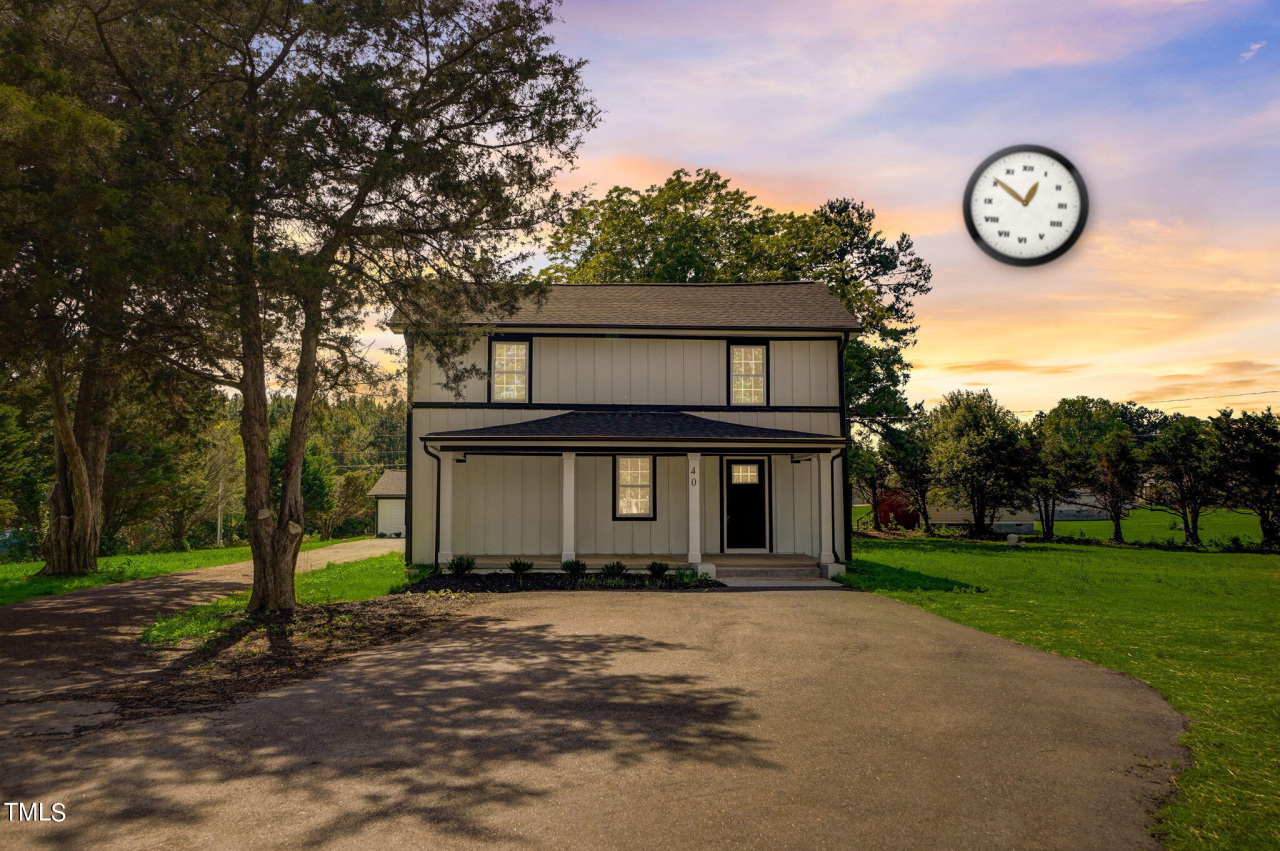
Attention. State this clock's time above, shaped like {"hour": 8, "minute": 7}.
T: {"hour": 12, "minute": 51}
